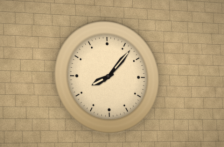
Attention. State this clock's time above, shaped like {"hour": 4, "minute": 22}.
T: {"hour": 8, "minute": 7}
